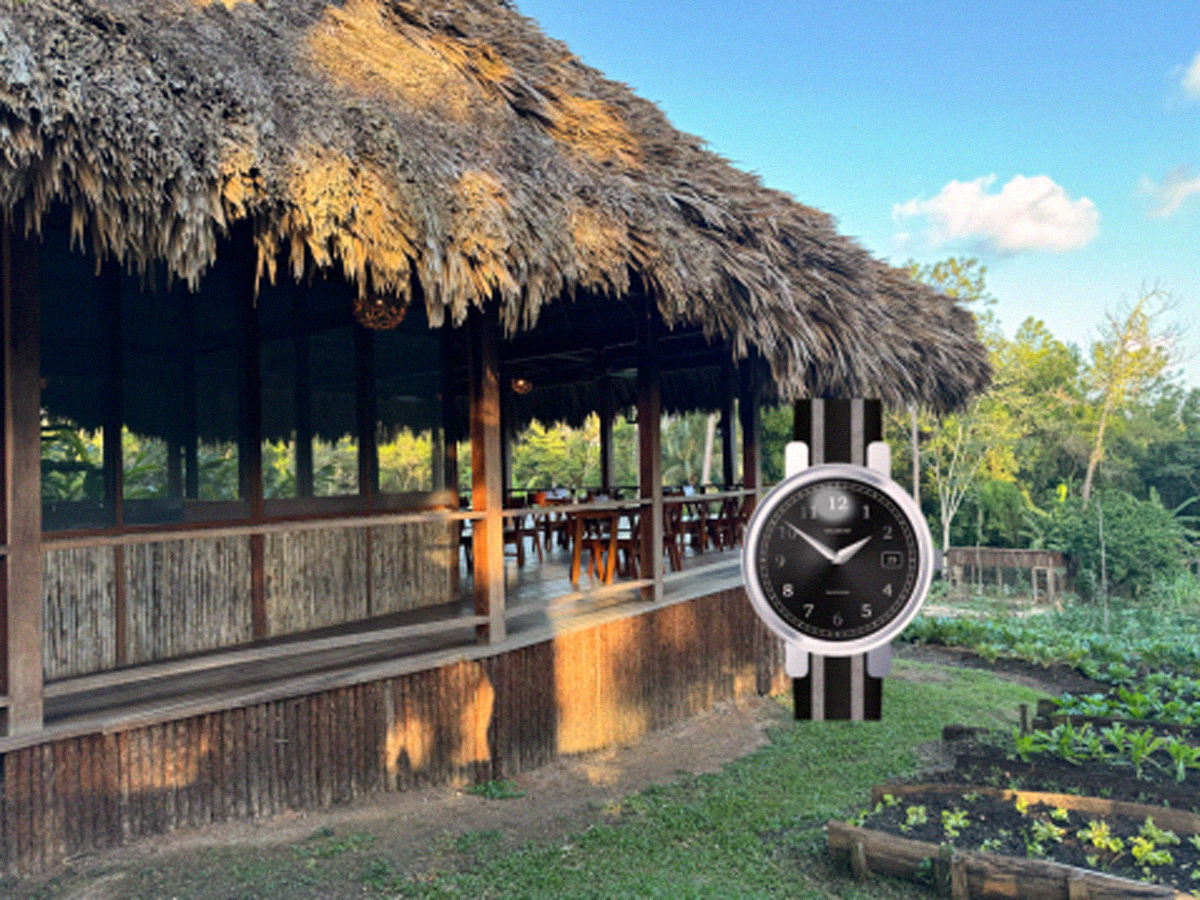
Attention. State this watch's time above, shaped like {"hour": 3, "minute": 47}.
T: {"hour": 1, "minute": 51}
